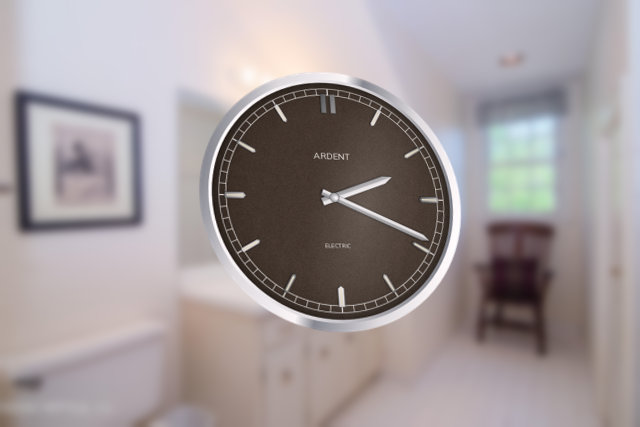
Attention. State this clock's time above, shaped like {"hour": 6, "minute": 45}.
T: {"hour": 2, "minute": 19}
